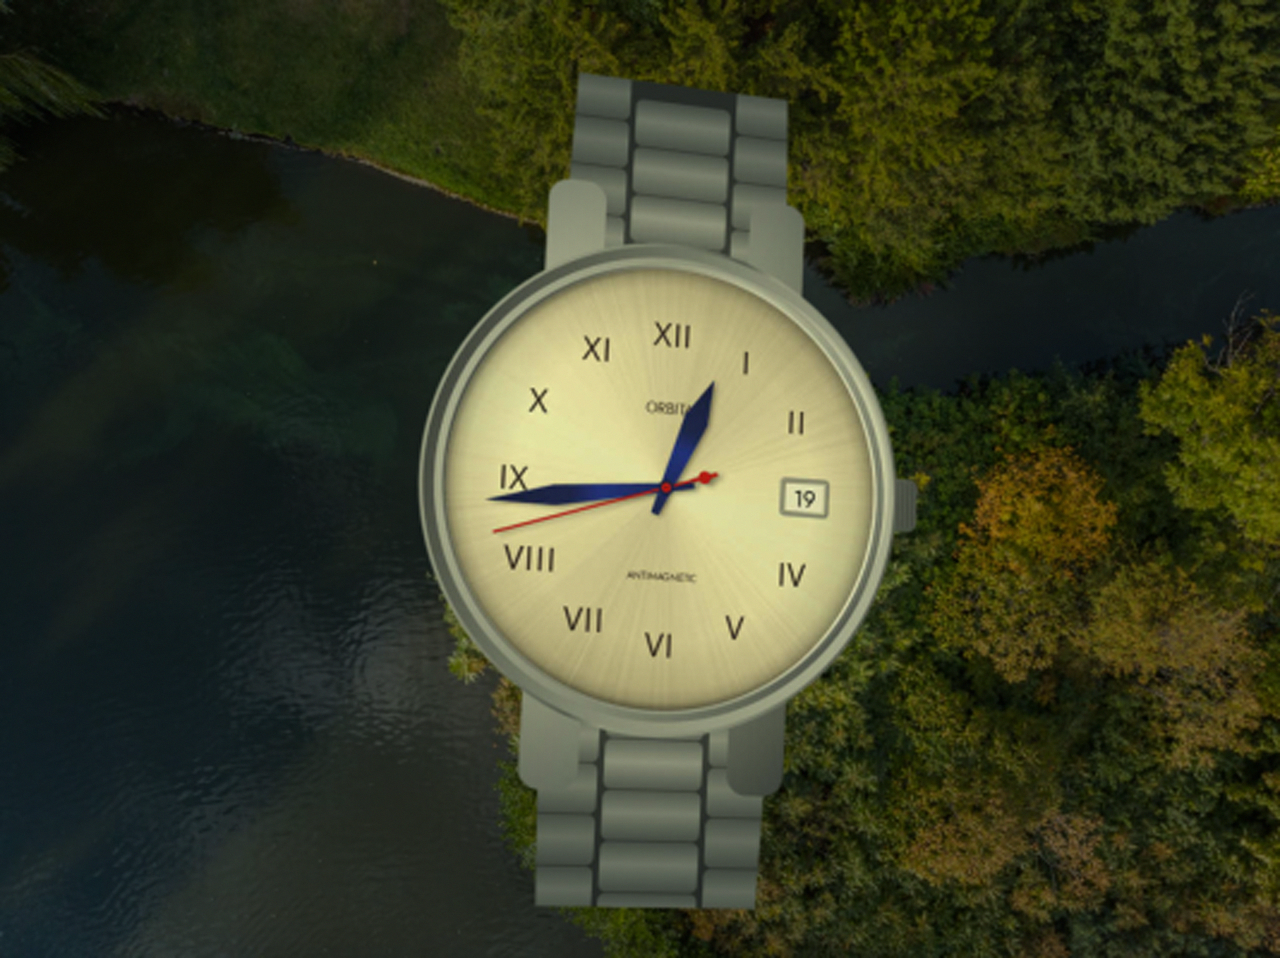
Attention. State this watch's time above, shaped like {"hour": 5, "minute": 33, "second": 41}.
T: {"hour": 12, "minute": 43, "second": 42}
